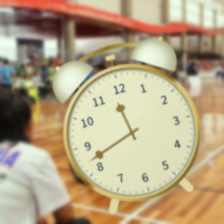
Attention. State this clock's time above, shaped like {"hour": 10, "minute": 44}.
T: {"hour": 11, "minute": 42}
